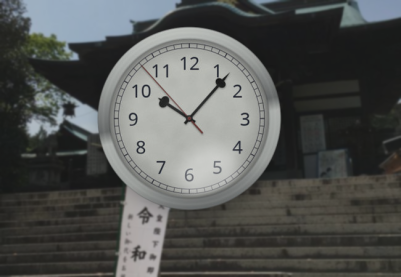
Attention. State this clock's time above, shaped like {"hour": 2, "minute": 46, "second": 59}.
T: {"hour": 10, "minute": 6, "second": 53}
